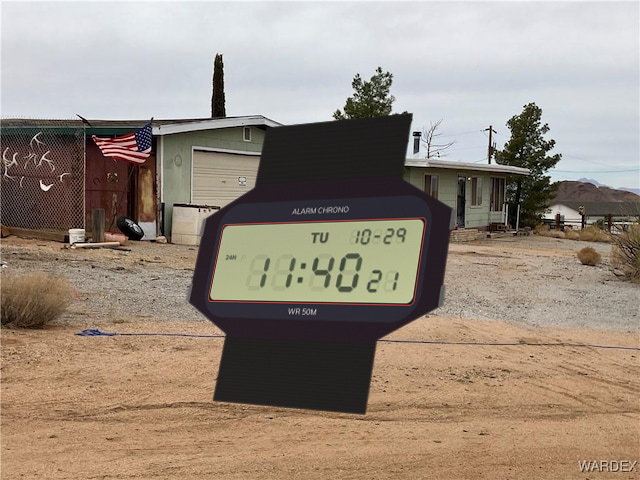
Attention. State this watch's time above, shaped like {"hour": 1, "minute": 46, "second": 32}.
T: {"hour": 11, "minute": 40, "second": 21}
